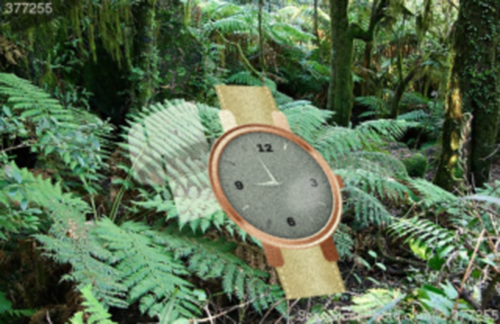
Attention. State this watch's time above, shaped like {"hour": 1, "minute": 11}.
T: {"hour": 8, "minute": 57}
